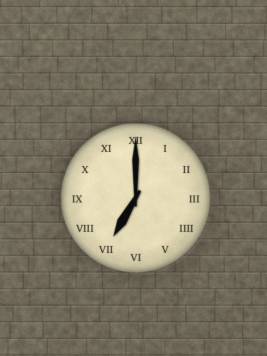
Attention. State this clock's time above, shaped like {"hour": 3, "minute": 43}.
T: {"hour": 7, "minute": 0}
